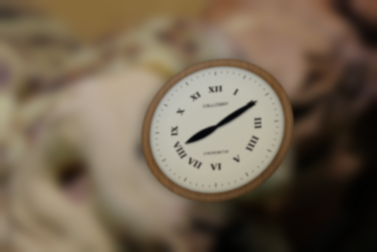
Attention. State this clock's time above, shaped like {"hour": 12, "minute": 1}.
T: {"hour": 8, "minute": 10}
